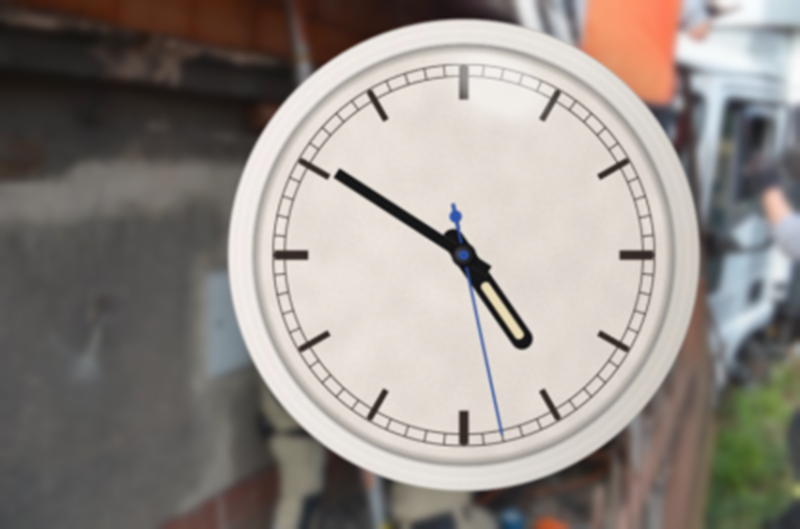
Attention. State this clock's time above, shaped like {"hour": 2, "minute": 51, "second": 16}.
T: {"hour": 4, "minute": 50, "second": 28}
